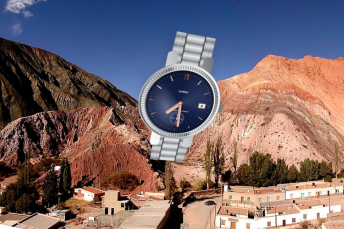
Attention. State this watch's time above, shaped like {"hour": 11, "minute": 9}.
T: {"hour": 7, "minute": 29}
